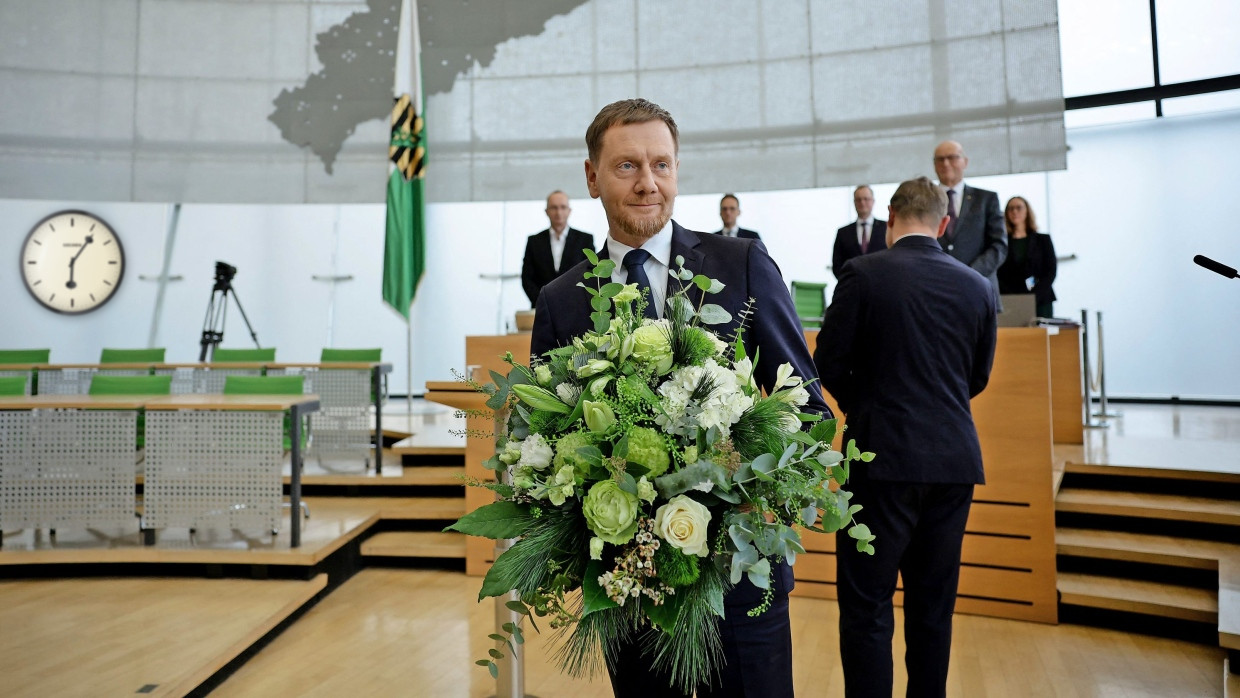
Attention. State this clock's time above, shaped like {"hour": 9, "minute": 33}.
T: {"hour": 6, "minute": 6}
